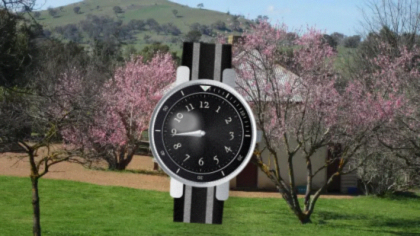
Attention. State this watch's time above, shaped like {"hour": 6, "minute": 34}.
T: {"hour": 8, "minute": 44}
